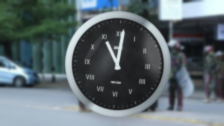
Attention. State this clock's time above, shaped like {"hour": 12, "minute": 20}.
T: {"hour": 11, "minute": 1}
